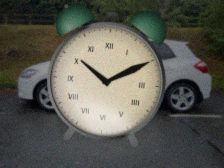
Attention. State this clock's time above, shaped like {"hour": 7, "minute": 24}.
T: {"hour": 10, "minute": 10}
